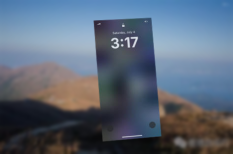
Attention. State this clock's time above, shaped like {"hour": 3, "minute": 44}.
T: {"hour": 3, "minute": 17}
